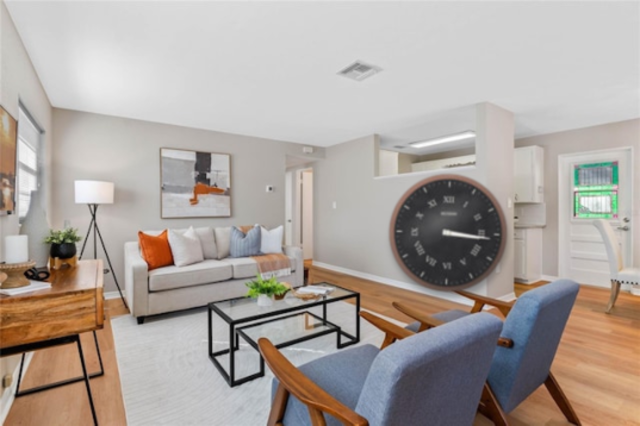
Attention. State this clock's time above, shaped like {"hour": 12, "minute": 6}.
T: {"hour": 3, "minute": 16}
